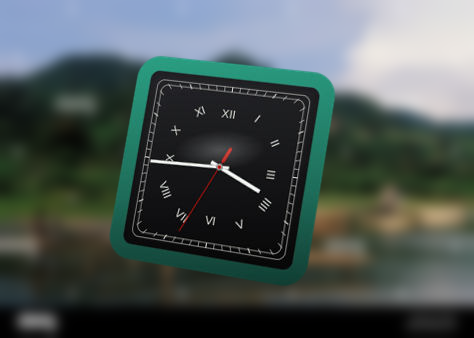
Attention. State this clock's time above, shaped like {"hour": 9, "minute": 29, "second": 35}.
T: {"hour": 3, "minute": 44, "second": 34}
